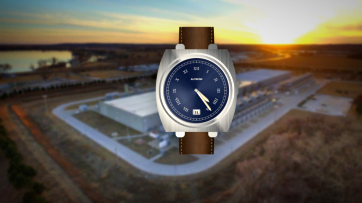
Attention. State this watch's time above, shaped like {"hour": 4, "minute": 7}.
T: {"hour": 4, "minute": 24}
